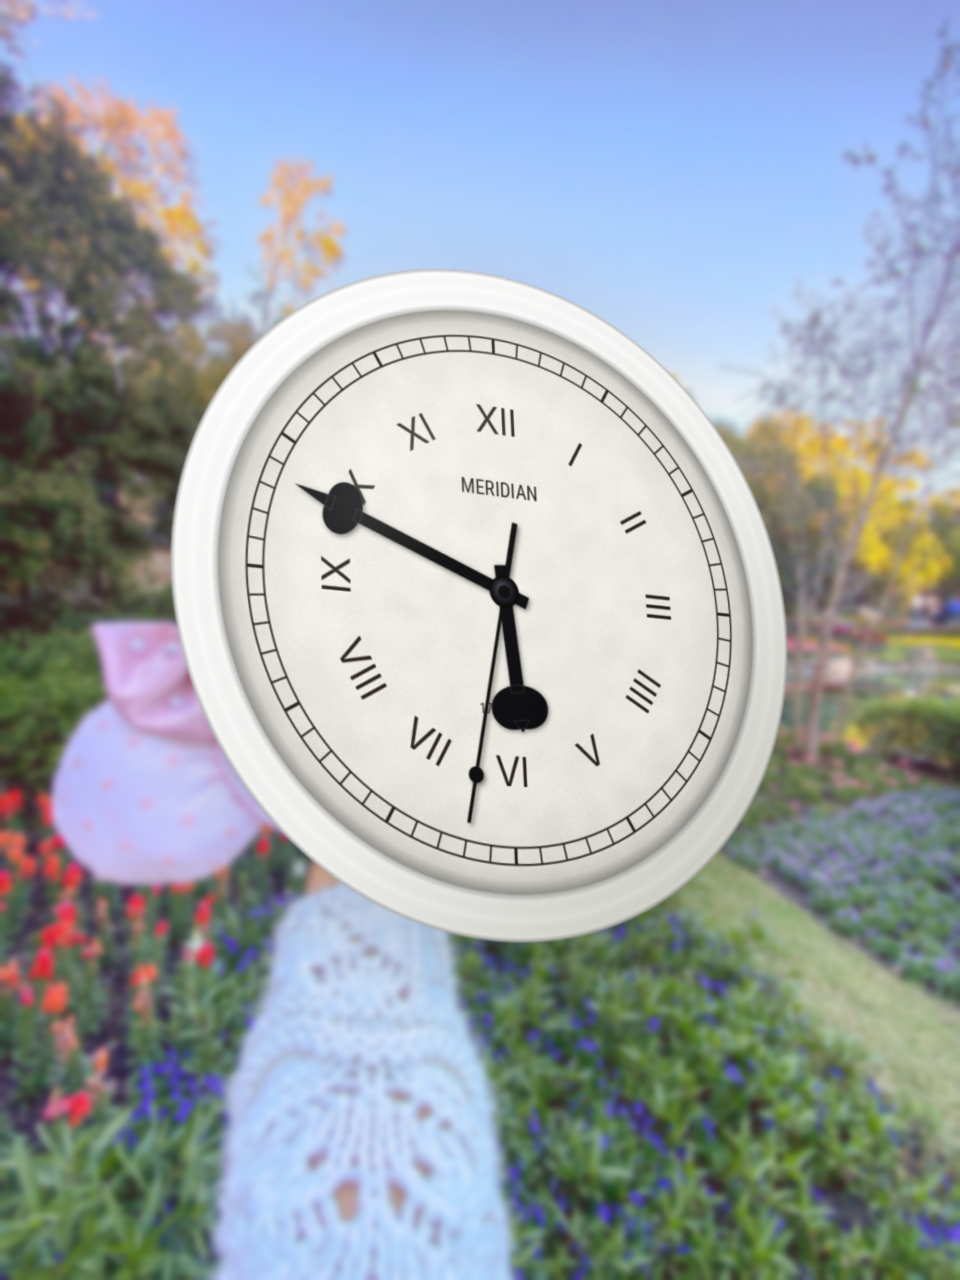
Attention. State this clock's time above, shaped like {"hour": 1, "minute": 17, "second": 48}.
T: {"hour": 5, "minute": 48, "second": 32}
